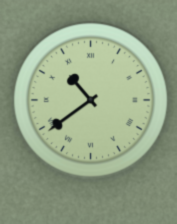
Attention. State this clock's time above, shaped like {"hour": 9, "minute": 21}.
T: {"hour": 10, "minute": 39}
